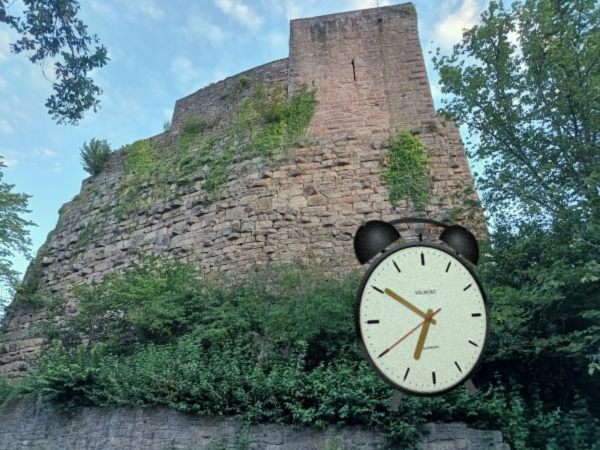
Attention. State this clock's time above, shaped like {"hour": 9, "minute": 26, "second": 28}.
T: {"hour": 6, "minute": 50, "second": 40}
